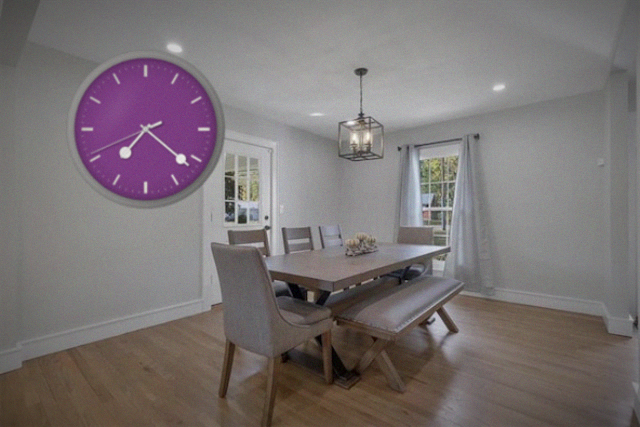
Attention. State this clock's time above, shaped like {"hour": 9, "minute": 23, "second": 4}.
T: {"hour": 7, "minute": 21, "second": 41}
